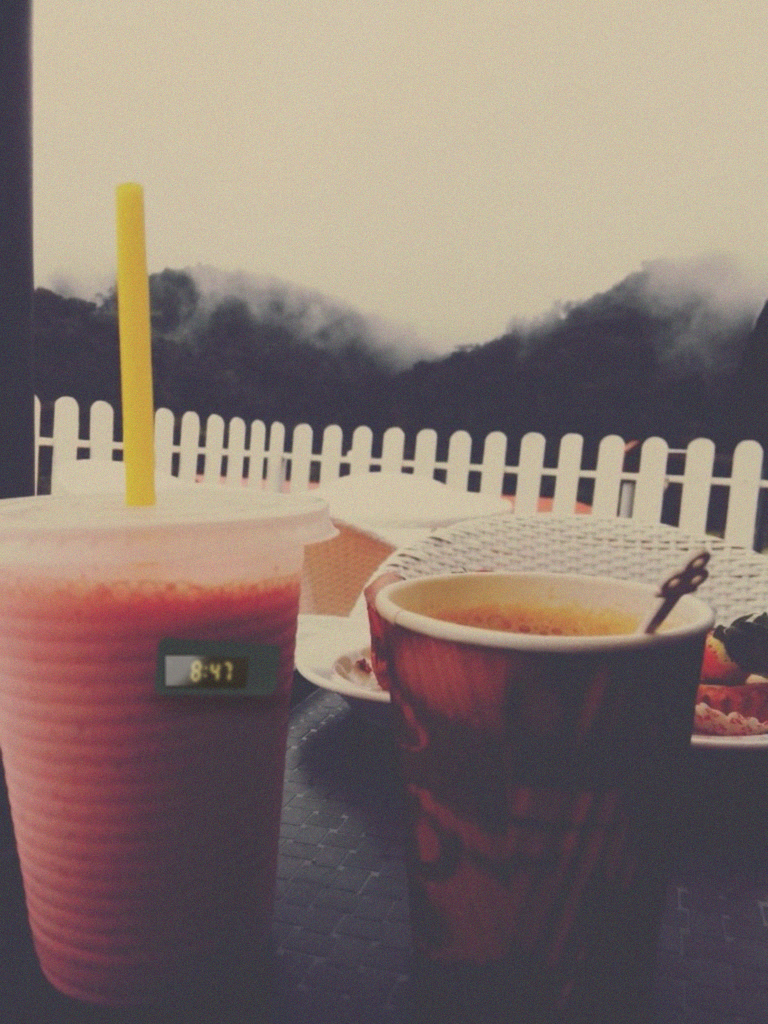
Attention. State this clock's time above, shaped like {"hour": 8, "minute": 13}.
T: {"hour": 8, "minute": 47}
